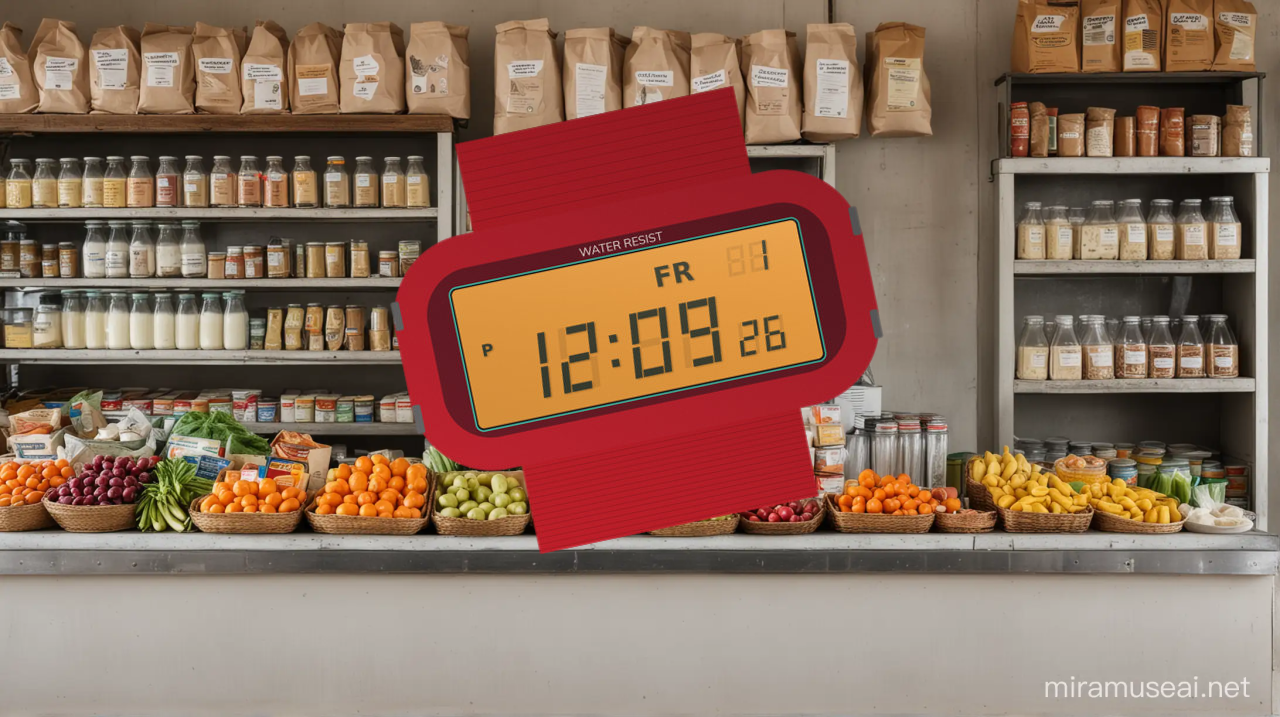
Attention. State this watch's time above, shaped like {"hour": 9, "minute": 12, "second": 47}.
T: {"hour": 12, "minute": 9, "second": 26}
